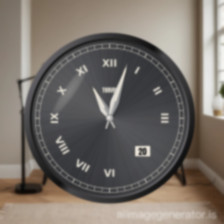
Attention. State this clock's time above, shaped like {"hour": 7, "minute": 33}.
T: {"hour": 11, "minute": 3}
